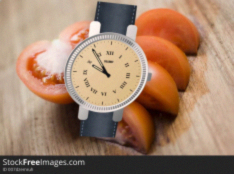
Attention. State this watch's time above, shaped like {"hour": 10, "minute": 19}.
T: {"hour": 9, "minute": 54}
